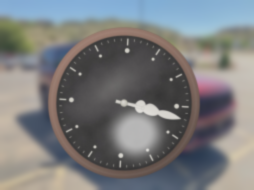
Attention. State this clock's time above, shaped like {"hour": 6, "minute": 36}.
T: {"hour": 3, "minute": 17}
